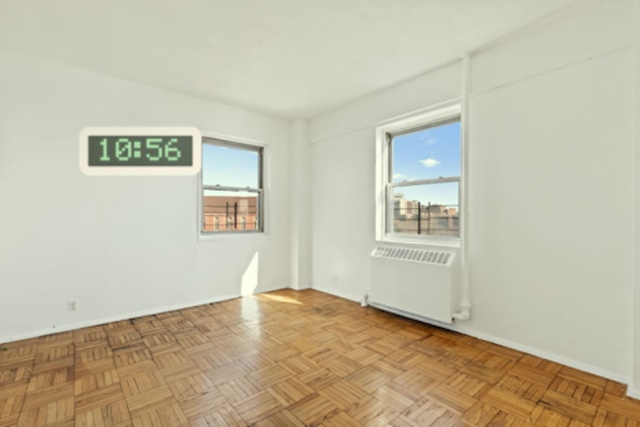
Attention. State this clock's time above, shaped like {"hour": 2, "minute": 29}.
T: {"hour": 10, "minute": 56}
